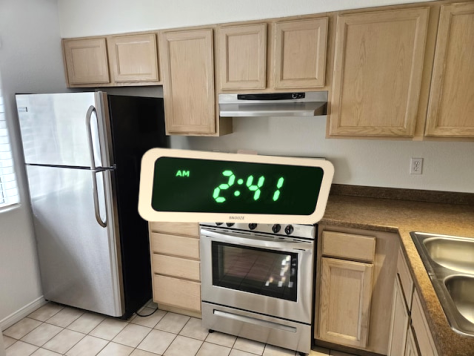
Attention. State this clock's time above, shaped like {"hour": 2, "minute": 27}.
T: {"hour": 2, "minute": 41}
